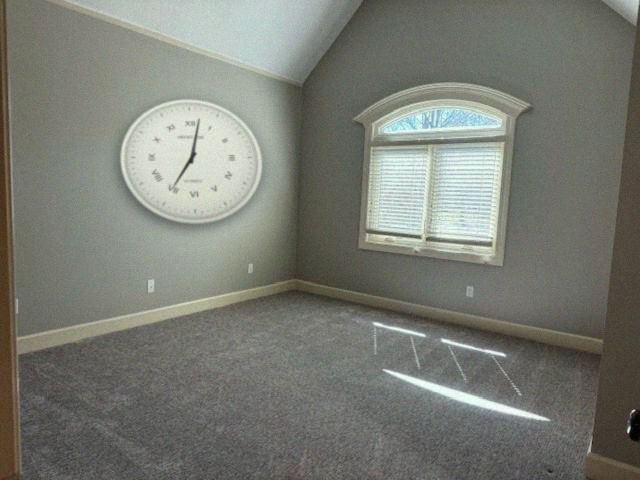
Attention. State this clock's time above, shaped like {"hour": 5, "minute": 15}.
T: {"hour": 7, "minute": 2}
